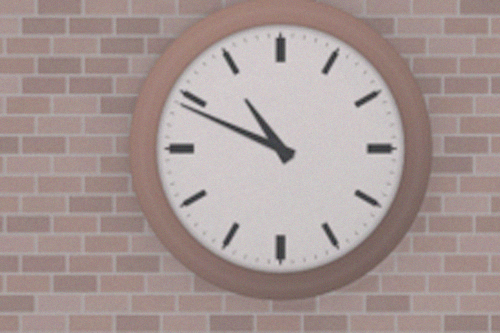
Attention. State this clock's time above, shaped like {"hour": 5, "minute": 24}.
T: {"hour": 10, "minute": 49}
